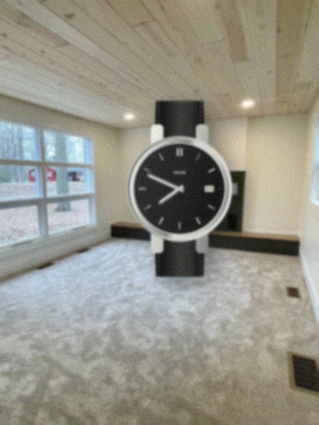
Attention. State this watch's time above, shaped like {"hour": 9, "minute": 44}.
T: {"hour": 7, "minute": 49}
